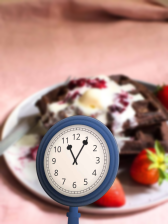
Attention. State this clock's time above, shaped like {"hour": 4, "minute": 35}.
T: {"hour": 11, "minute": 5}
